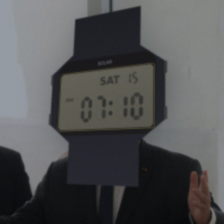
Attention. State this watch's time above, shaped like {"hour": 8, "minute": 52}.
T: {"hour": 7, "minute": 10}
